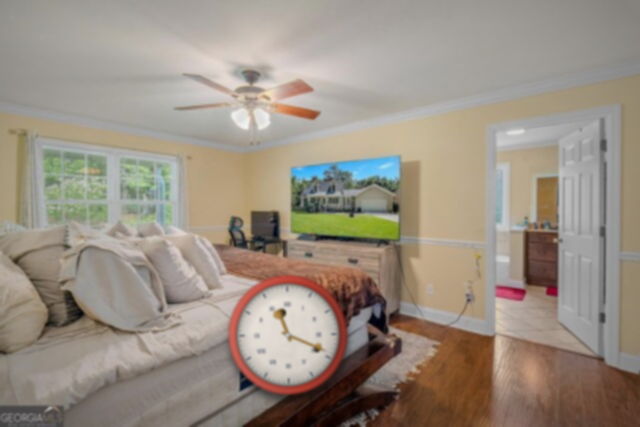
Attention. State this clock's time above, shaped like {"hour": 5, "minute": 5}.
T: {"hour": 11, "minute": 19}
